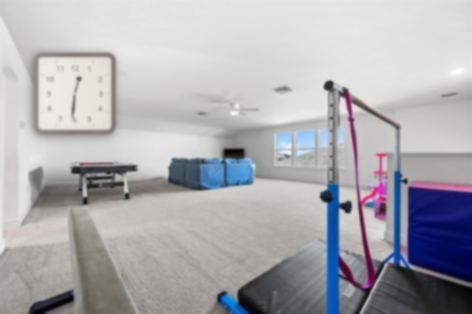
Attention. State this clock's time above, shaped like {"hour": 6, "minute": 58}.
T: {"hour": 12, "minute": 31}
